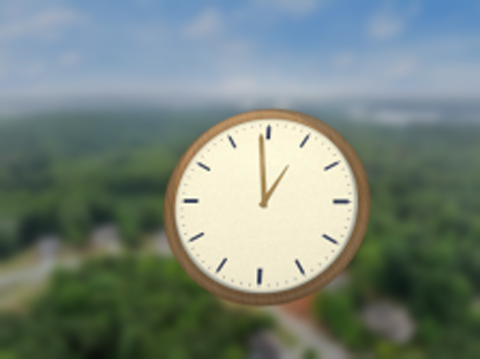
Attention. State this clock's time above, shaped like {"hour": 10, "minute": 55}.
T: {"hour": 12, "minute": 59}
